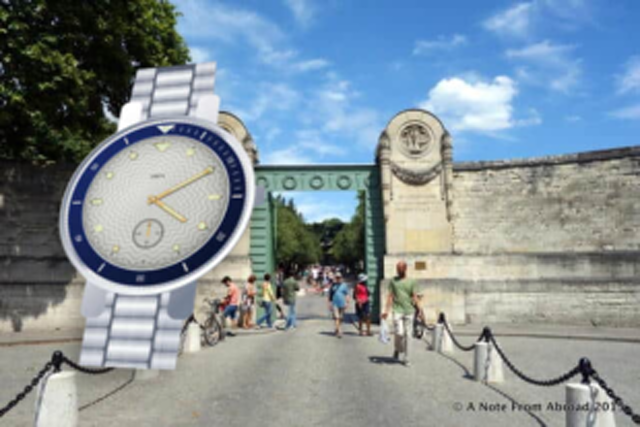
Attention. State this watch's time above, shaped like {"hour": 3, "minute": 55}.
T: {"hour": 4, "minute": 10}
